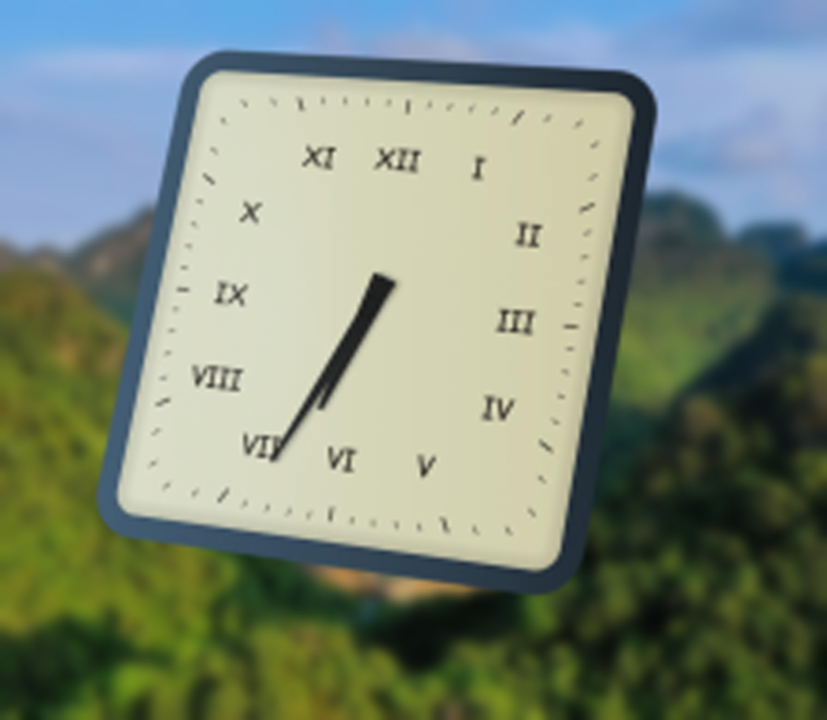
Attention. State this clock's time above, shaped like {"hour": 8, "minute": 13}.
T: {"hour": 6, "minute": 34}
